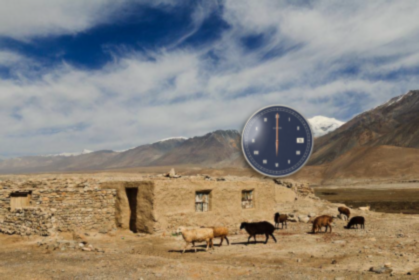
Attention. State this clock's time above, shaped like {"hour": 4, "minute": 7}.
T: {"hour": 6, "minute": 0}
